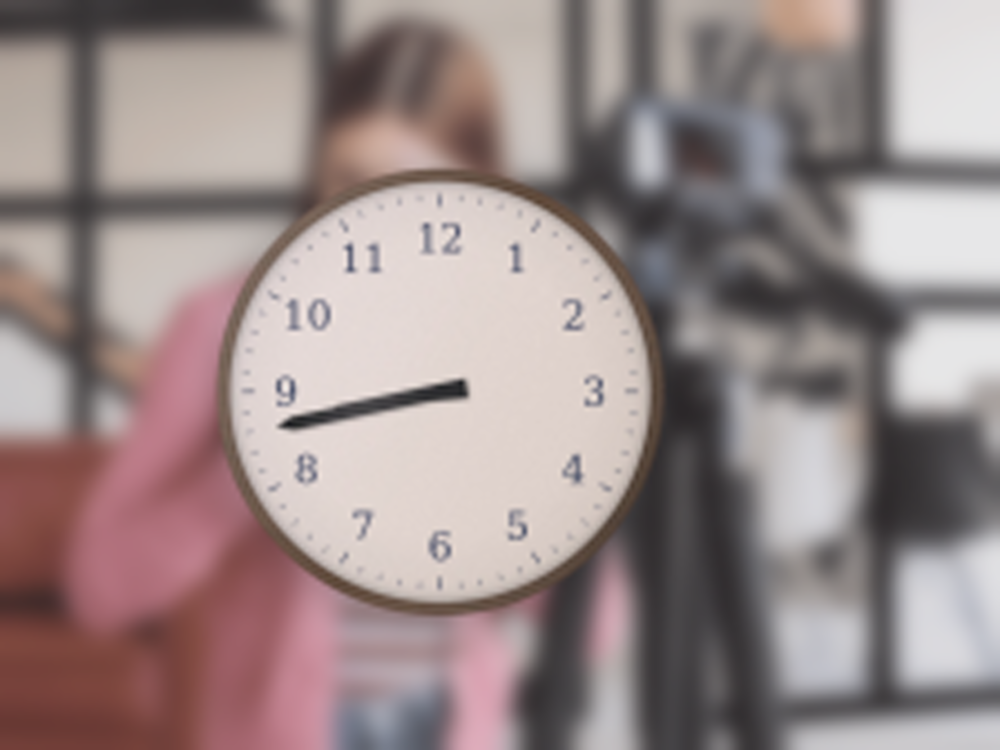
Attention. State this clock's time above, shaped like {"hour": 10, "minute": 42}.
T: {"hour": 8, "minute": 43}
